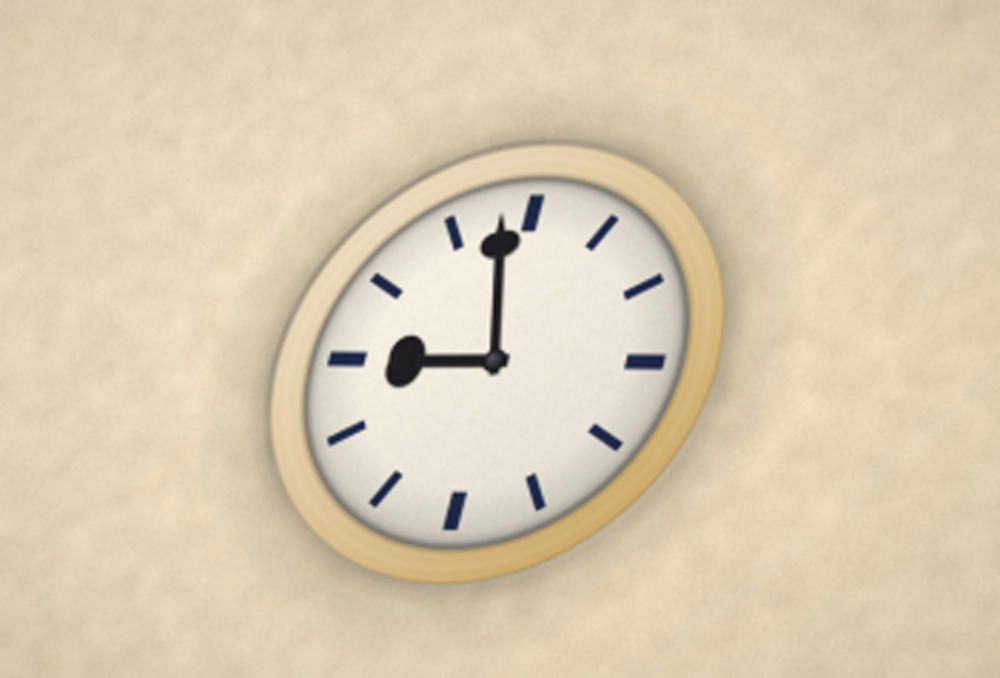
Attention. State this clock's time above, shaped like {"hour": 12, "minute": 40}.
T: {"hour": 8, "minute": 58}
